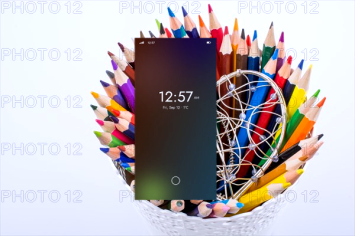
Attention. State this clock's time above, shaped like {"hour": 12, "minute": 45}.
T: {"hour": 12, "minute": 57}
